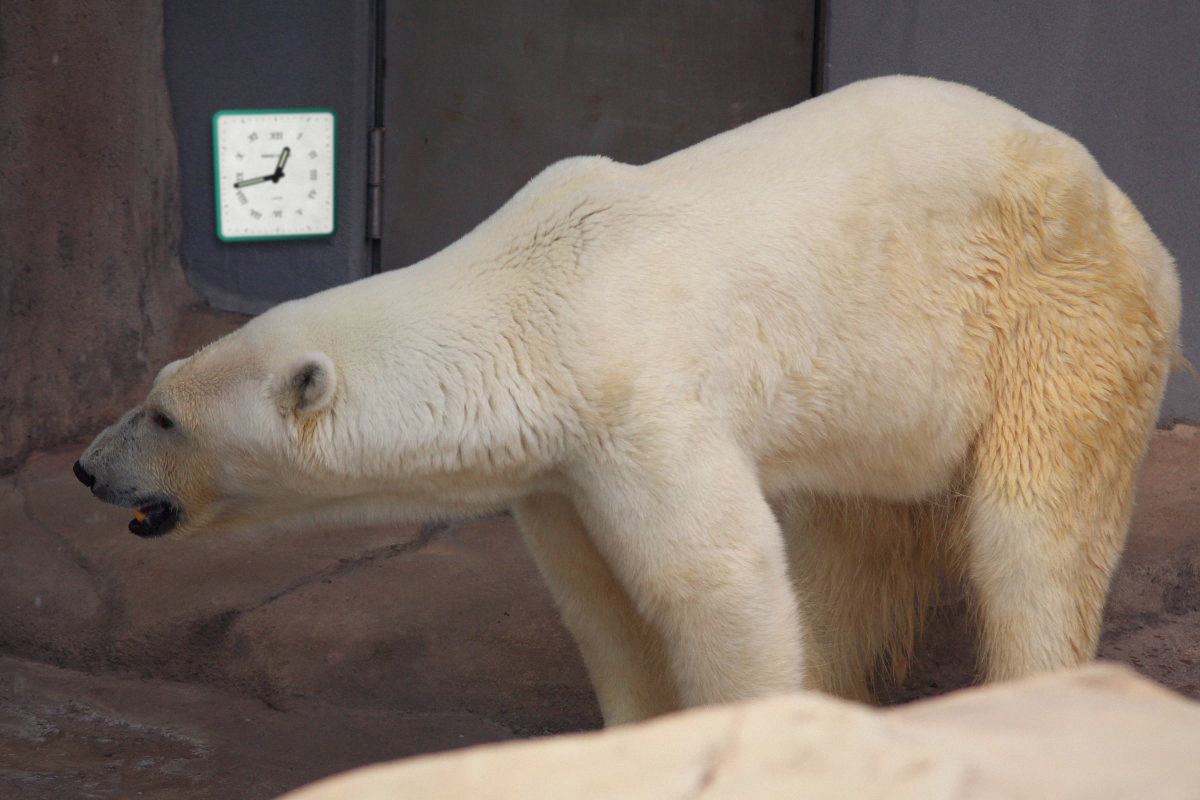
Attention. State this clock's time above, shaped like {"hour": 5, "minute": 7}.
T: {"hour": 12, "minute": 43}
